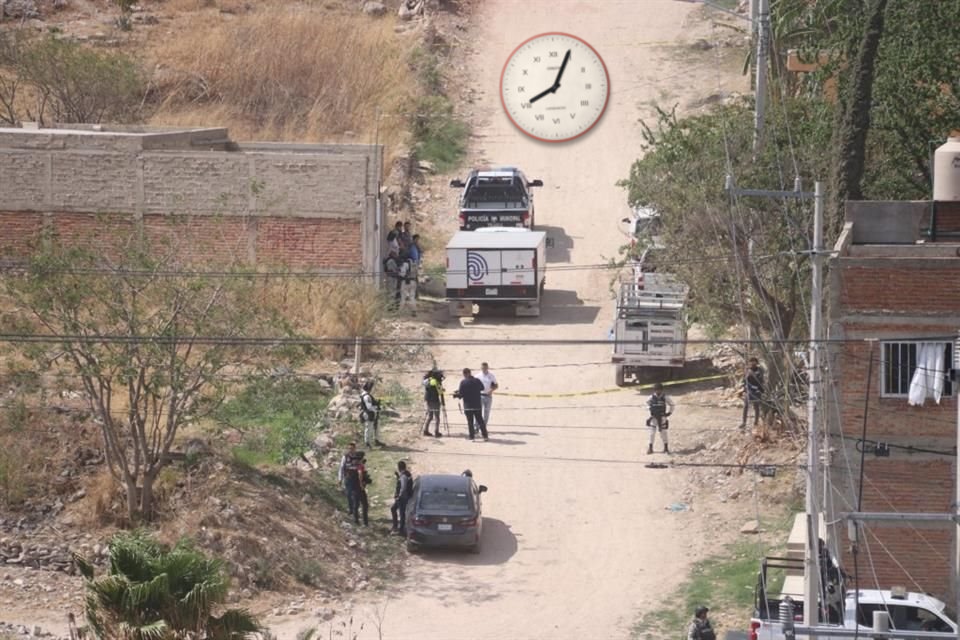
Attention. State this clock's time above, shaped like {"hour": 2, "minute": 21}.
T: {"hour": 8, "minute": 4}
